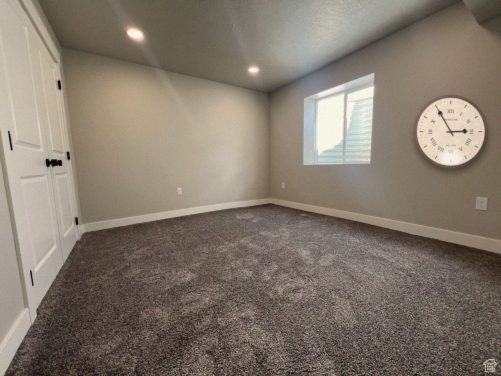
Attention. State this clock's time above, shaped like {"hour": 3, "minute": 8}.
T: {"hour": 2, "minute": 55}
